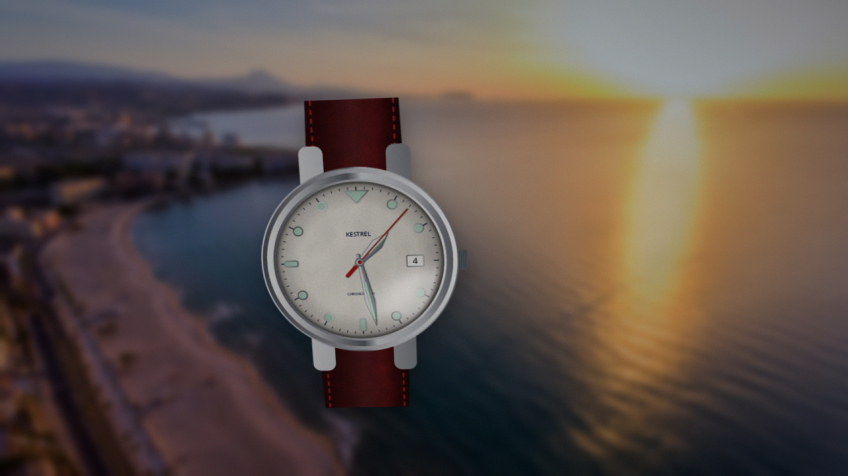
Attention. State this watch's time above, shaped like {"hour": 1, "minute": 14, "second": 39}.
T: {"hour": 1, "minute": 28, "second": 7}
